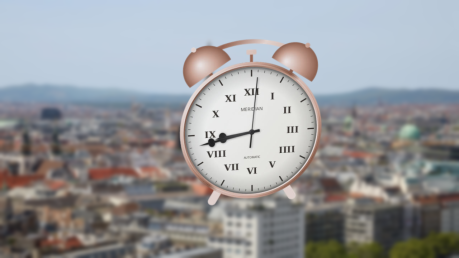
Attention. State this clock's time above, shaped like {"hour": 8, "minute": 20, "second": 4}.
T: {"hour": 8, "minute": 43, "second": 1}
